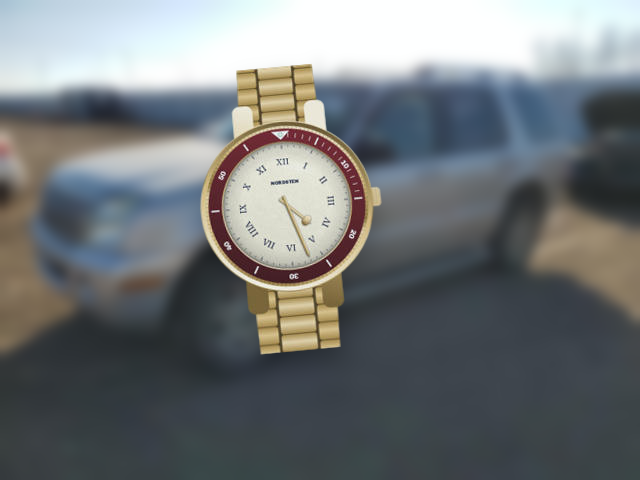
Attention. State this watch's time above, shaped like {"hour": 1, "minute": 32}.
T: {"hour": 4, "minute": 27}
